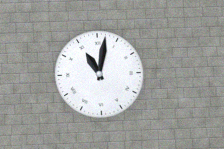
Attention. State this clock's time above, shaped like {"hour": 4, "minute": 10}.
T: {"hour": 11, "minute": 2}
